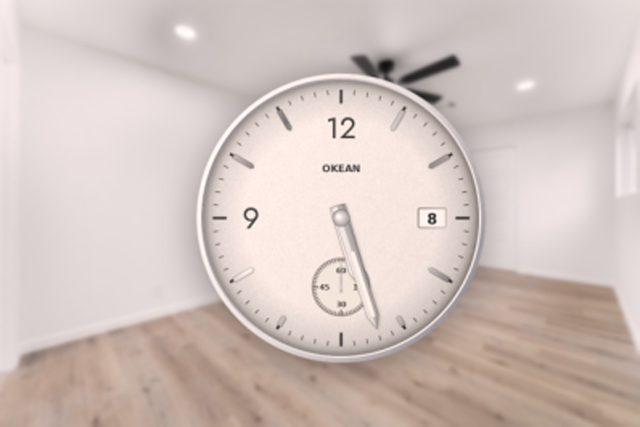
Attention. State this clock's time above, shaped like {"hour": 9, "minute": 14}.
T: {"hour": 5, "minute": 27}
